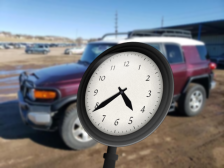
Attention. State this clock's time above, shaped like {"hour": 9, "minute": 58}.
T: {"hour": 4, "minute": 39}
